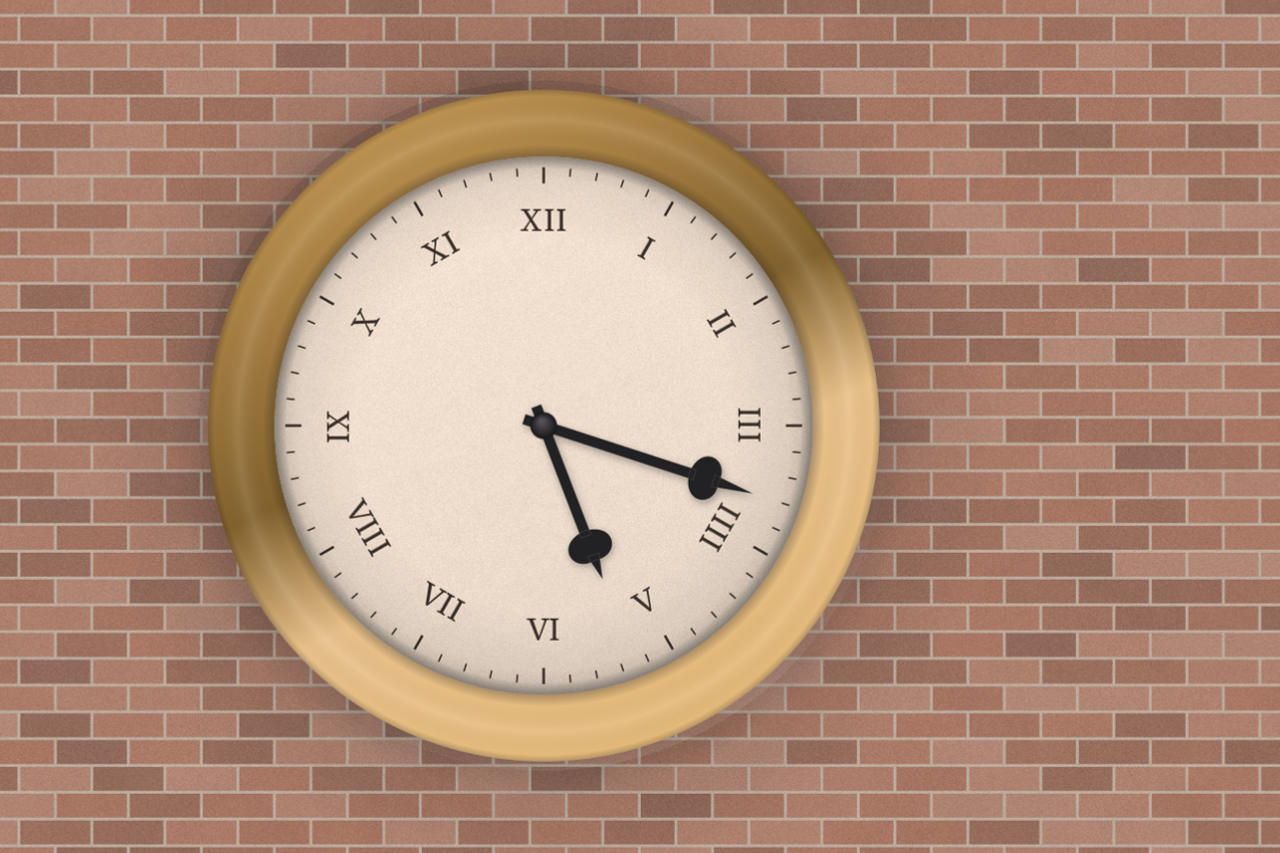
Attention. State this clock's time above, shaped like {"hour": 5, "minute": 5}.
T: {"hour": 5, "minute": 18}
